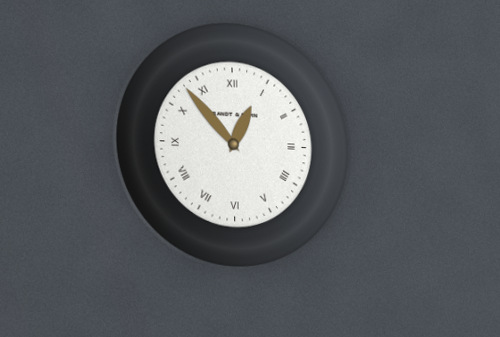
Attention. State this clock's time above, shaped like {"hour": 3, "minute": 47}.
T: {"hour": 12, "minute": 53}
